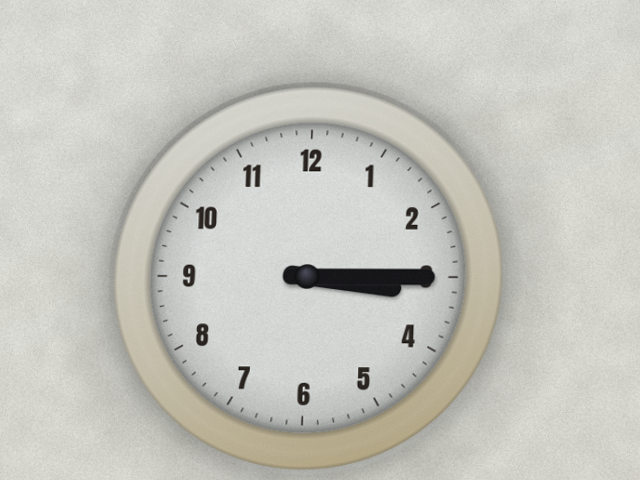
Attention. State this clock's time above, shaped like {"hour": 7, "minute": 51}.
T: {"hour": 3, "minute": 15}
